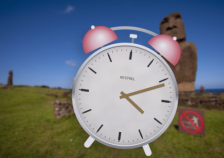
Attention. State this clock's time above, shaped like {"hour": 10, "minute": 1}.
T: {"hour": 4, "minute": 11}
